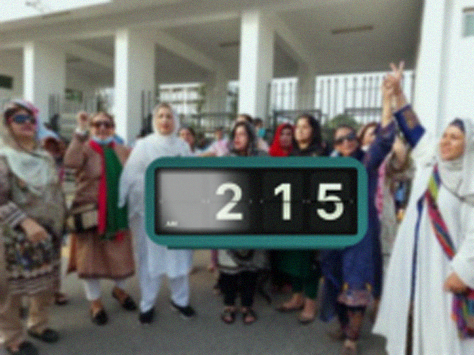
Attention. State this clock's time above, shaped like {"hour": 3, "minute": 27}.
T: {"hour": 2, "minute": 15}
